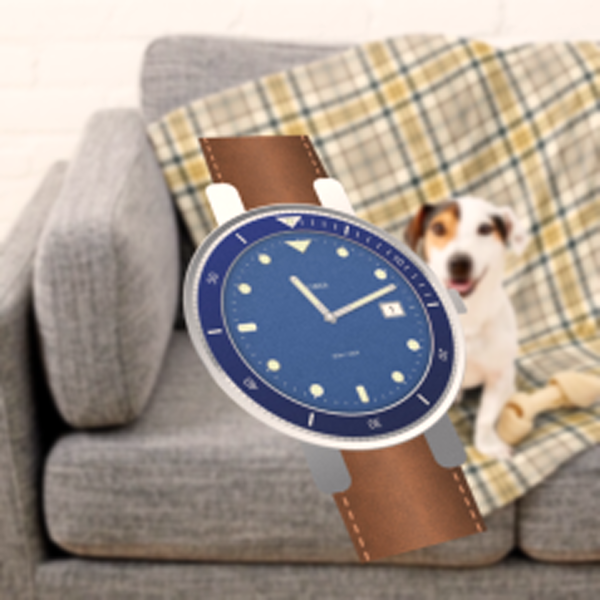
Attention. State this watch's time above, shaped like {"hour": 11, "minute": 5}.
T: {"hour": 11, "minute": 12}
